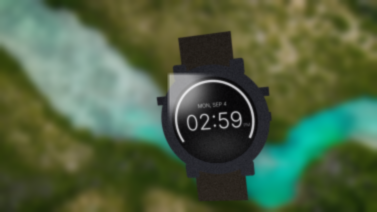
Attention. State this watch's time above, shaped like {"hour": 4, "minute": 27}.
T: {"hour": 2, "minute": 59}
